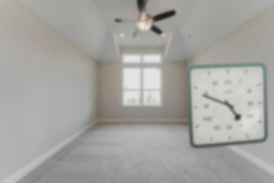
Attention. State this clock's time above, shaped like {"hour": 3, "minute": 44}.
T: {"hour": 4, "minute": 49}
